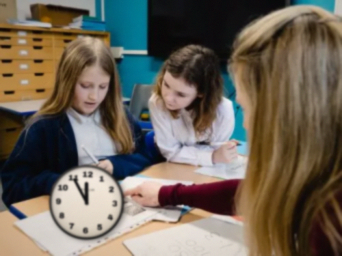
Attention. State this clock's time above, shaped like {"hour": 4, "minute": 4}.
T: {"hour": 11, "minute": 55}
